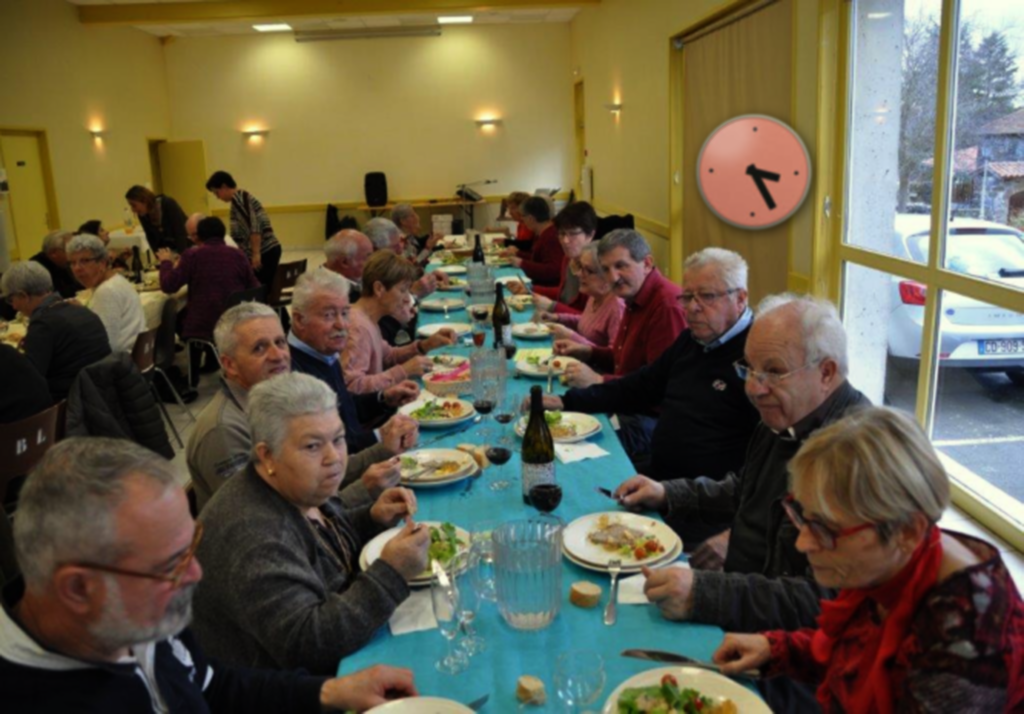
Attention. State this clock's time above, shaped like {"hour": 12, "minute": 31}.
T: {"hour": 3, "minute": 25}
